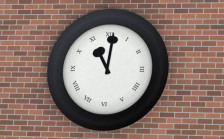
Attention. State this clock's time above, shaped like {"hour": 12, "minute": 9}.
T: {"hour": 11, "minute": 1}
